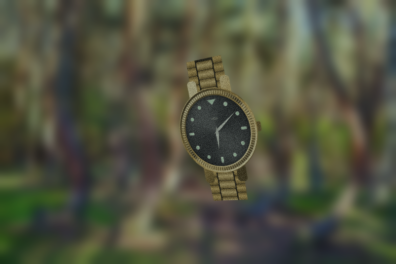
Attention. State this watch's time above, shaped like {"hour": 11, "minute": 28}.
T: {"hour": 6, "minute": 9}
